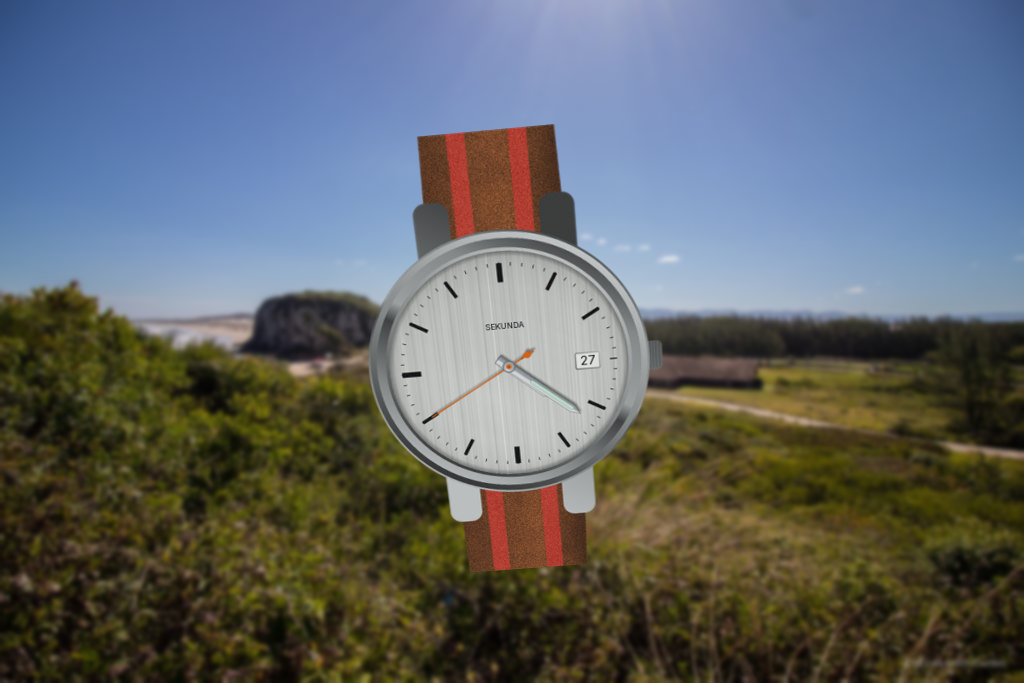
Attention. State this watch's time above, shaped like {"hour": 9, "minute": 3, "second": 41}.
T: {"hour": 4, "minute": 21, "second": 40}
